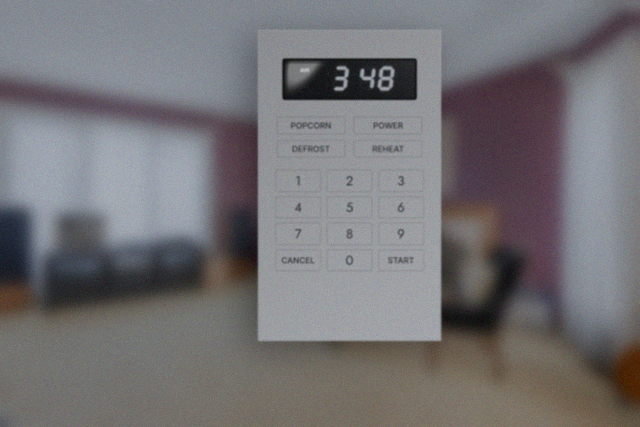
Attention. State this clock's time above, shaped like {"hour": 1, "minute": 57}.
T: {"hour": 3, "minute": 48}
